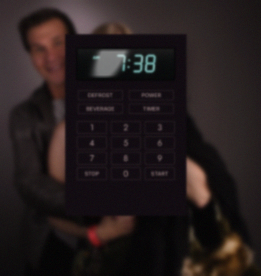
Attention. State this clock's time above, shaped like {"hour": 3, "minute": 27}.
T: {"hour": 7, "minute": 38}
